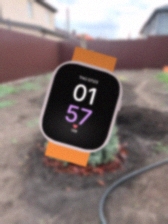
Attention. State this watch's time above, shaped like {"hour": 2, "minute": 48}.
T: {"hour": 1, "minute": 57}
